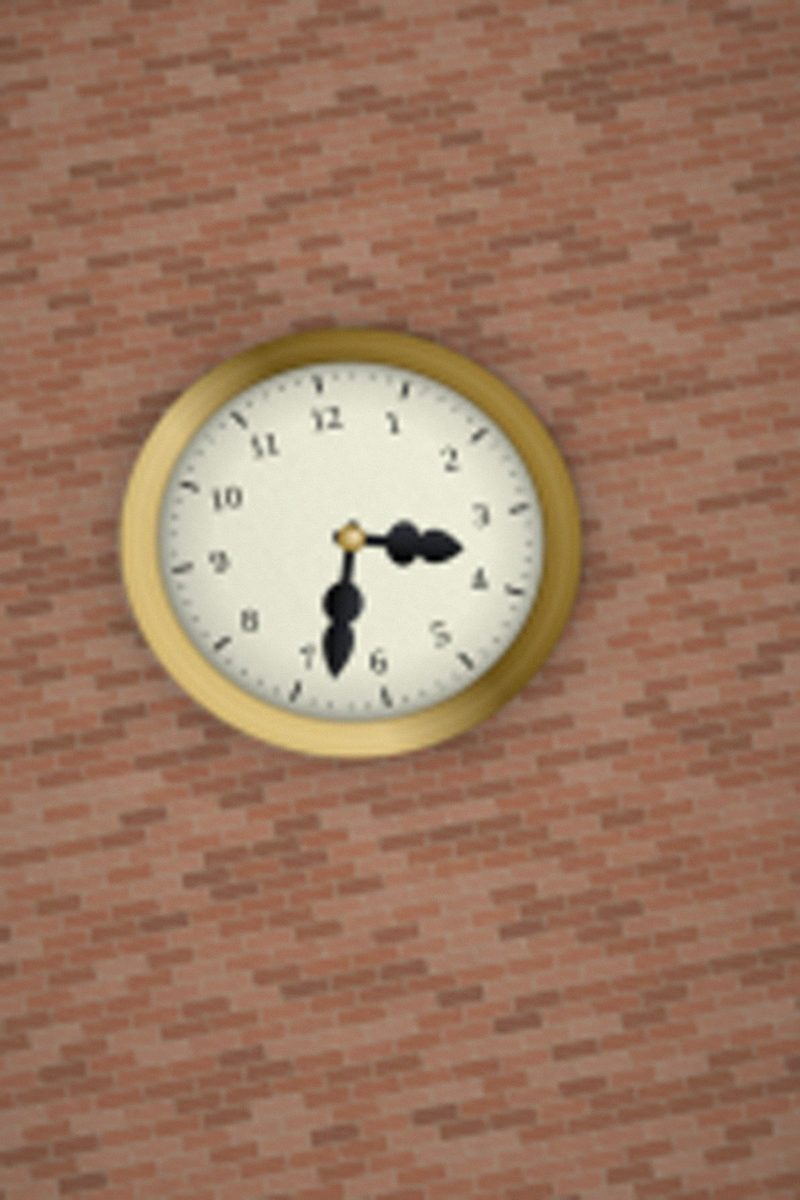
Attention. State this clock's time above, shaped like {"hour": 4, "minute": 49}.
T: {"hour": 3, "minute": 33}
